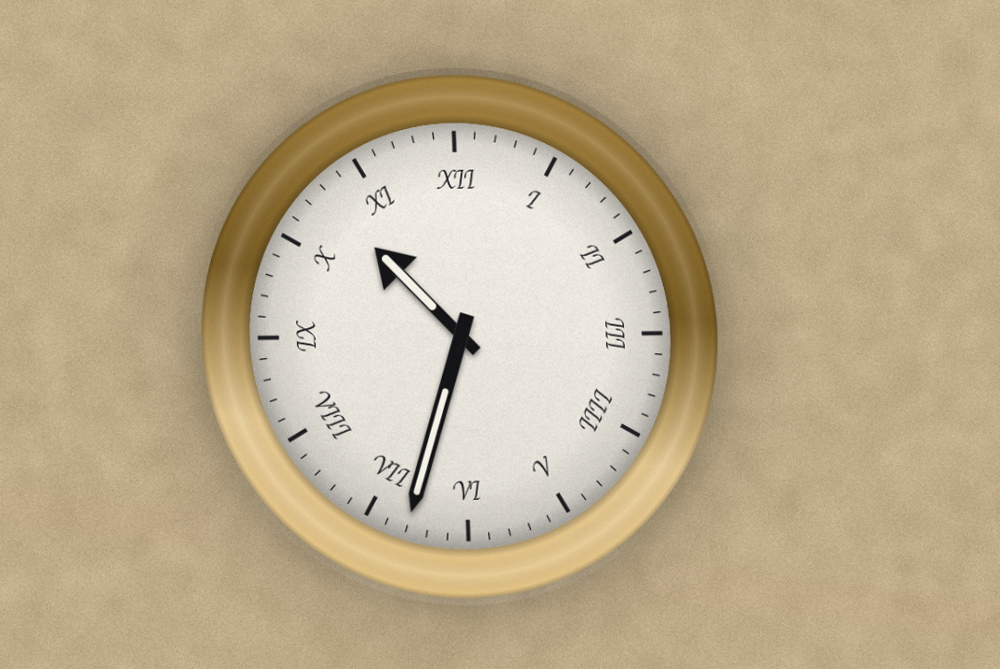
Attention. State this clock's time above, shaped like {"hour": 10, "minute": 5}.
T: {"hour": 10, "minute": 33}
